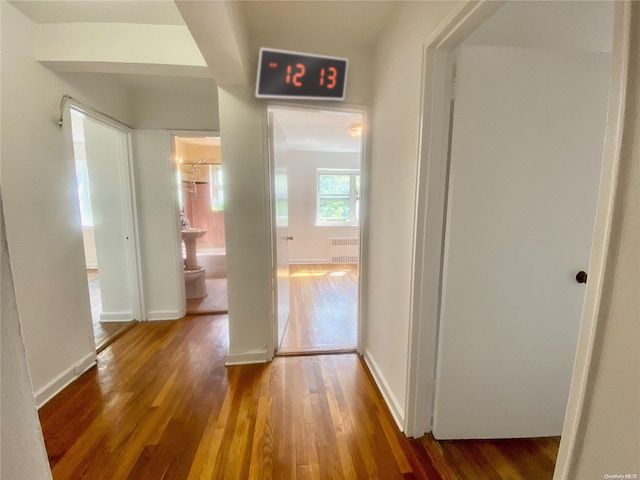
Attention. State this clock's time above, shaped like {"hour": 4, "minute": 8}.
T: {"hour": 12, "minute": 13}
